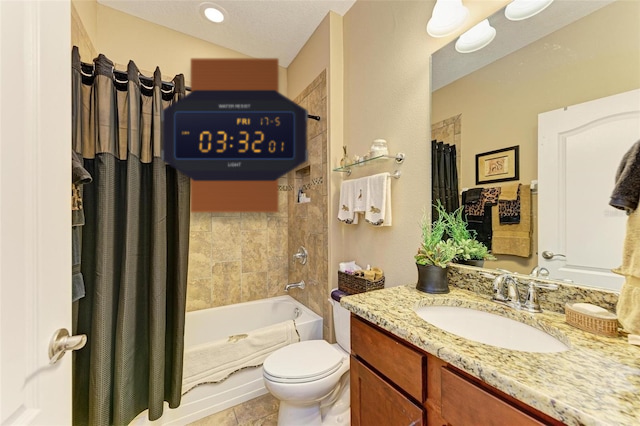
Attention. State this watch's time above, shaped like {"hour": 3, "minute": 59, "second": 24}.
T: {"hour": 3, "minute": 32, "second": 1}
